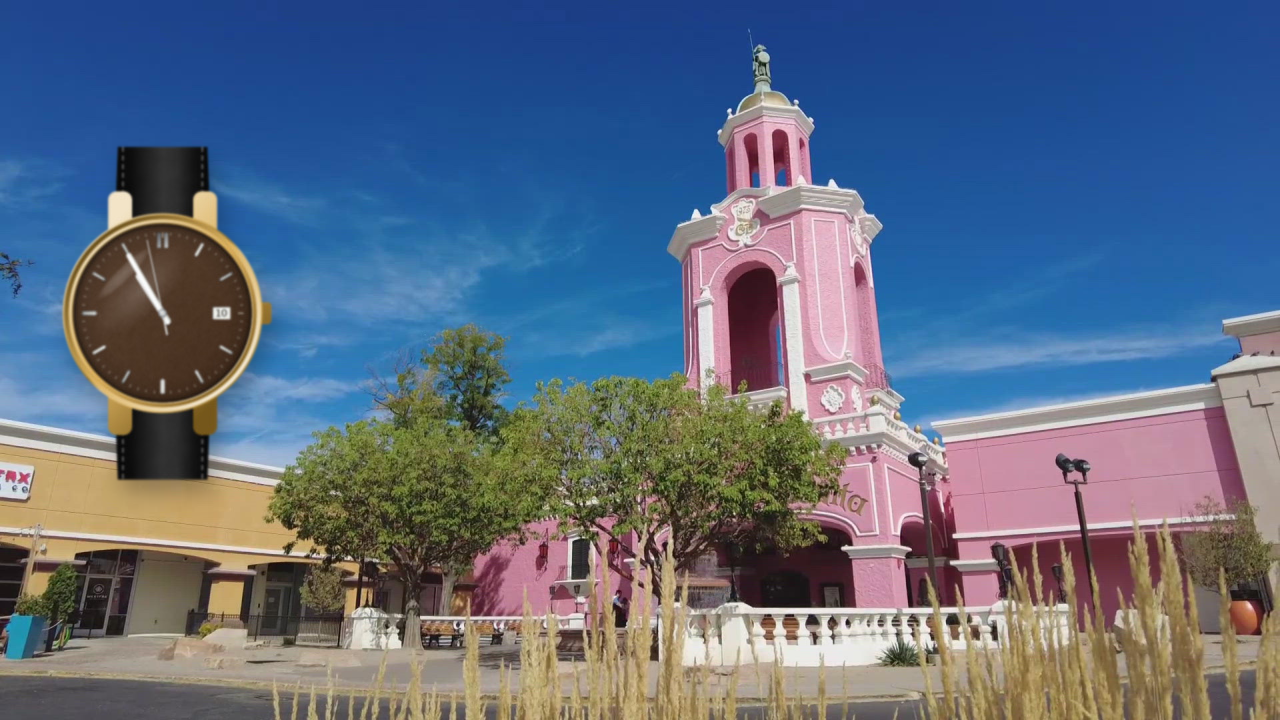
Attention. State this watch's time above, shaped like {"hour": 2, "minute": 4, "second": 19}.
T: {"hour": 10, "minute": 54, "second": 58}
